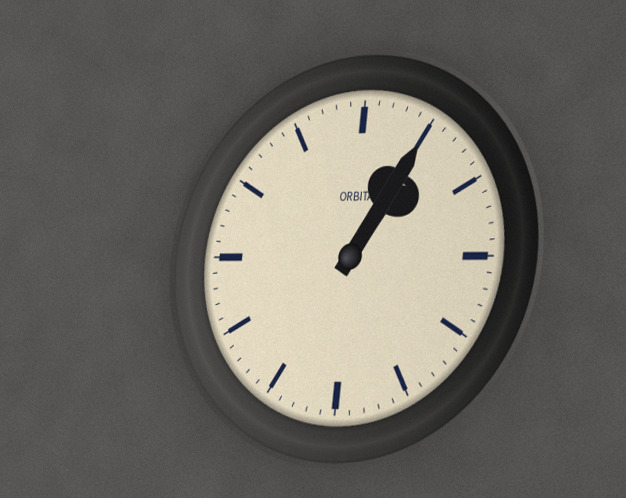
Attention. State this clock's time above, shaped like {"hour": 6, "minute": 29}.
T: {"hour": 1, "minute": 5}
